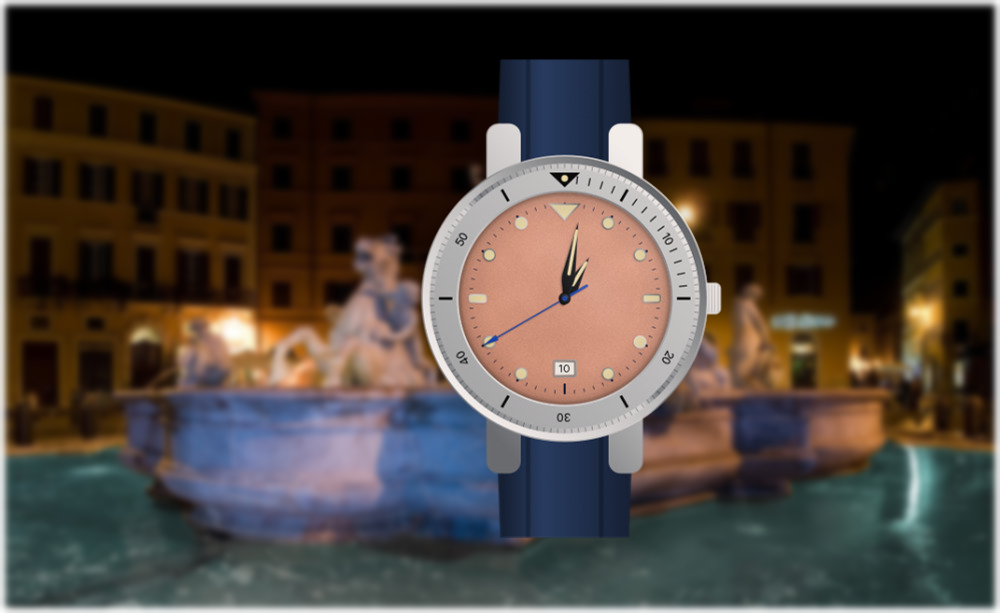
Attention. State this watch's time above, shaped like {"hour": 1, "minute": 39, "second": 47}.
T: {"hour": 1, "minute": 1, "second": 40}
